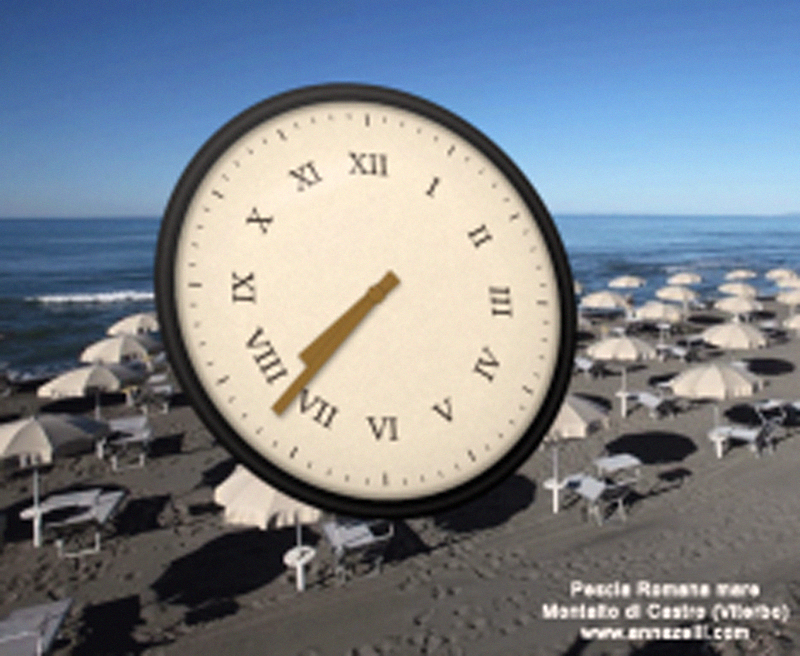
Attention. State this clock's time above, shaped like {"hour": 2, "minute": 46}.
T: {"hour": 7, "minute": 37}
